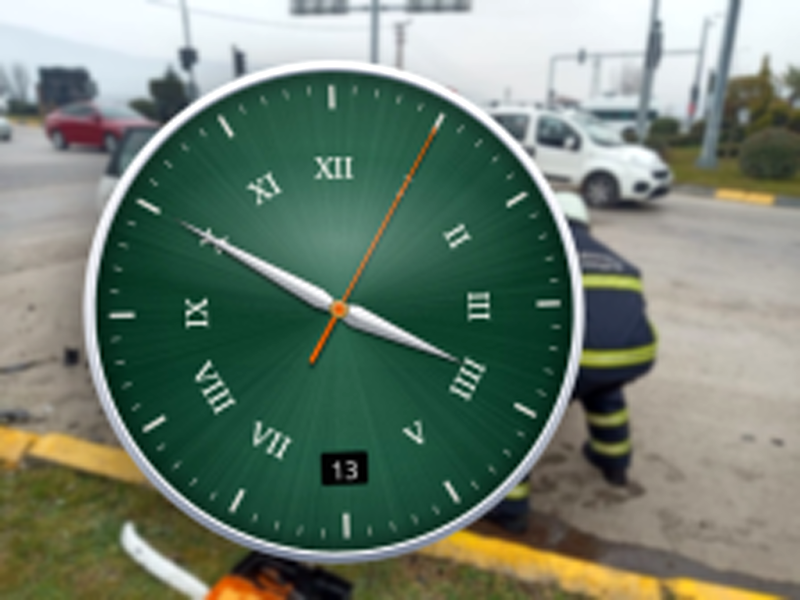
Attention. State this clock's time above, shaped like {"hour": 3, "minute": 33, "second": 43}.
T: {"hour": 3, "minute": 50, "second": 5}
